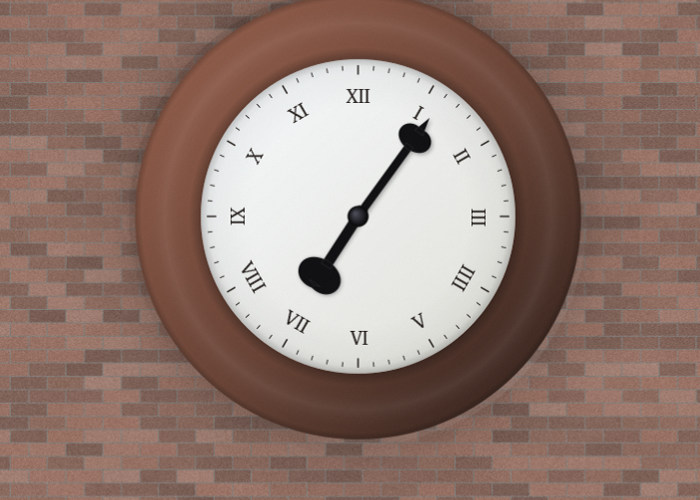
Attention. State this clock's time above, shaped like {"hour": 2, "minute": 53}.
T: {"hour": 7, "minute": 6}
